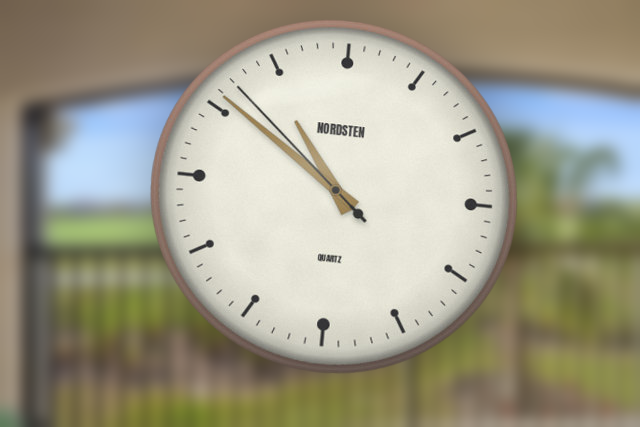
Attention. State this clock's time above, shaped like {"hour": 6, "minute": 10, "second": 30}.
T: {"hour": 10, "minute": 50, "second": 52}
